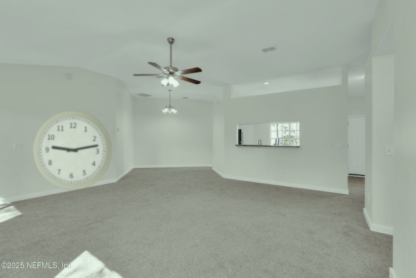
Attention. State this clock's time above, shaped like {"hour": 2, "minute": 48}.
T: {"hour": 9, "minute": 13}
